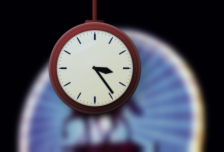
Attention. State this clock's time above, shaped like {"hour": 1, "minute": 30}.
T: {"hour": 3, "minute": 24}
